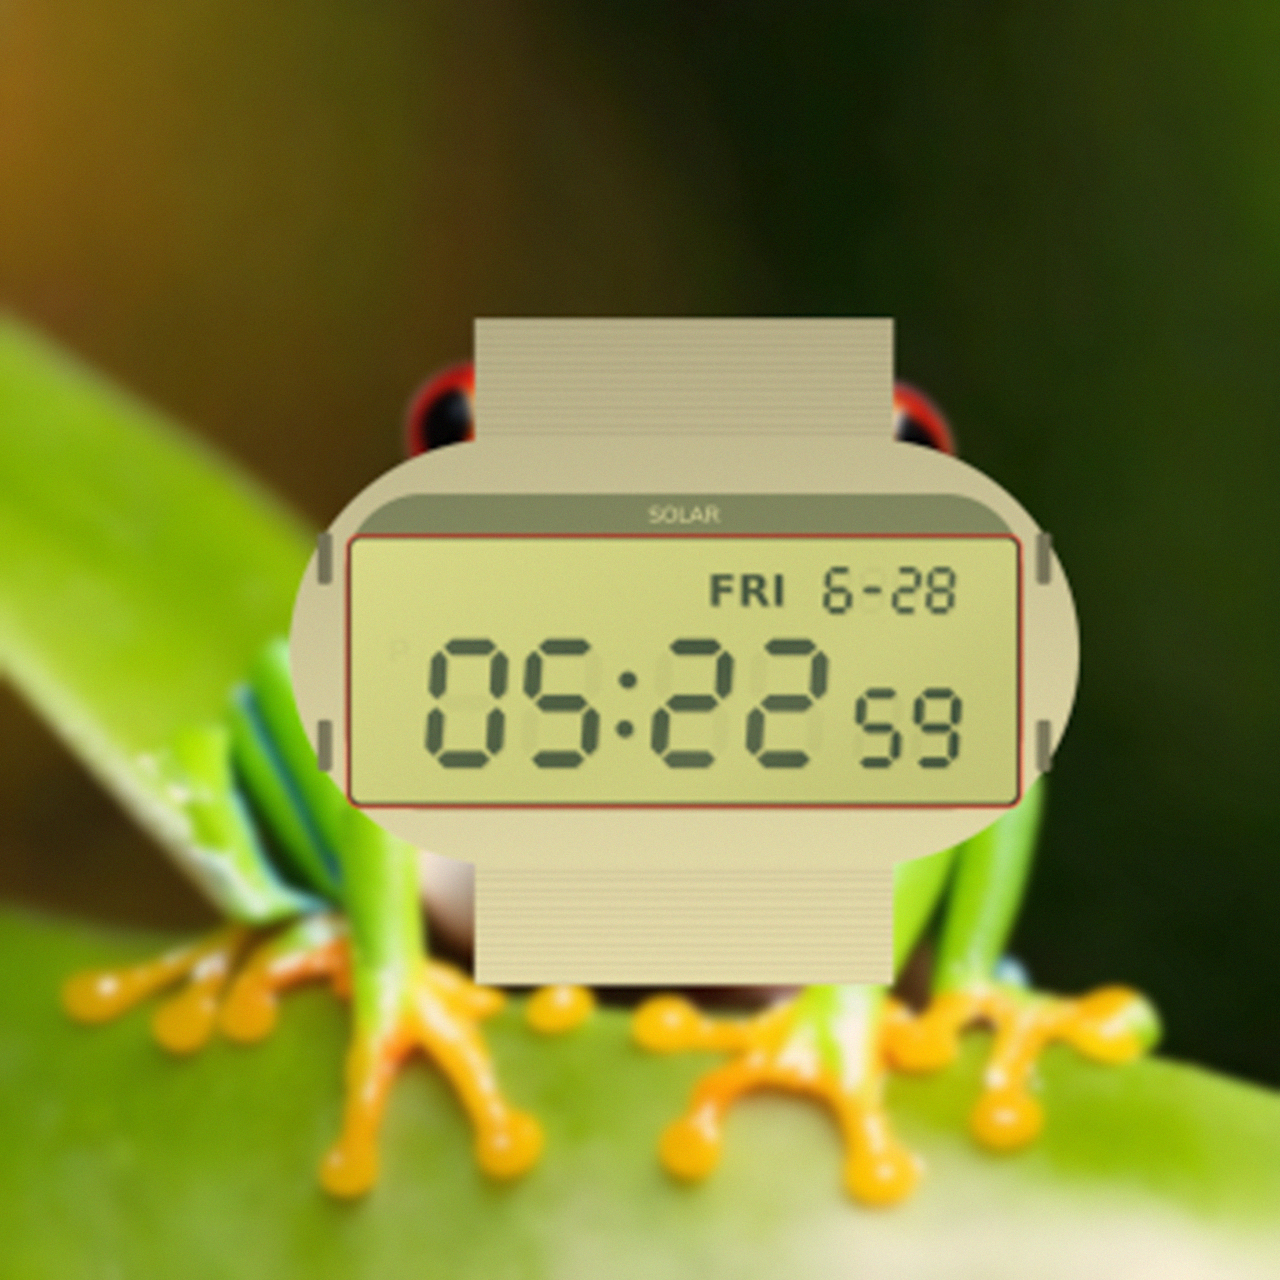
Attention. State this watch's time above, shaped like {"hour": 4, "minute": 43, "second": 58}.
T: {"hour": 5, "minute": 22, "second": 59}
